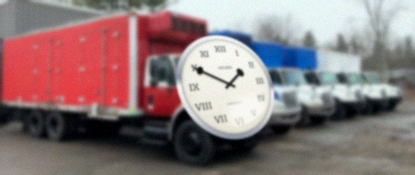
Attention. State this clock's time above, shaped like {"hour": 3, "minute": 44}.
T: {"hour": 1, "minute": 50}
